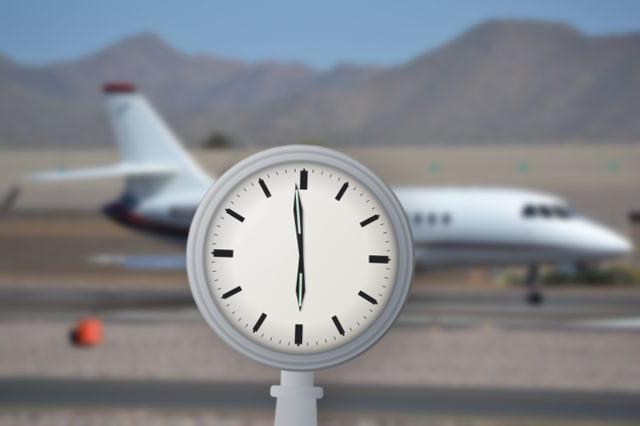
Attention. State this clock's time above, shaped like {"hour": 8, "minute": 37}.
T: {"hour": 5, "minute": 59}
